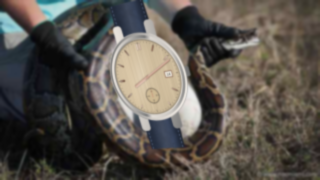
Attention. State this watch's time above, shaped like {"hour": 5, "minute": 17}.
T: {"hour": 8, "minute": 11}
